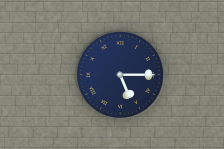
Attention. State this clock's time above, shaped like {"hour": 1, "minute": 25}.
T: {"hour": 5, "minute": 15}
